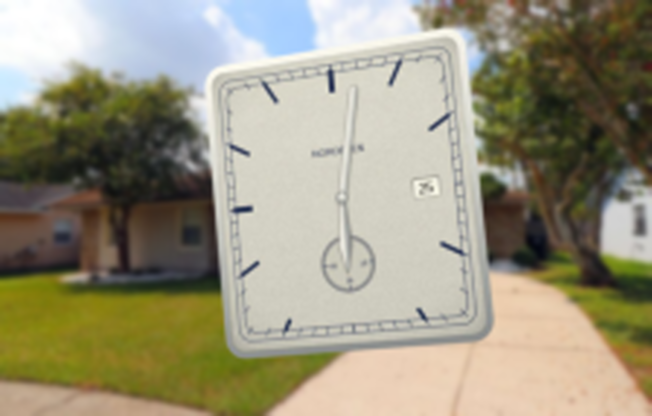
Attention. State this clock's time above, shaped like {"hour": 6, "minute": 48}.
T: {"hour": 6, "minute": 2}
